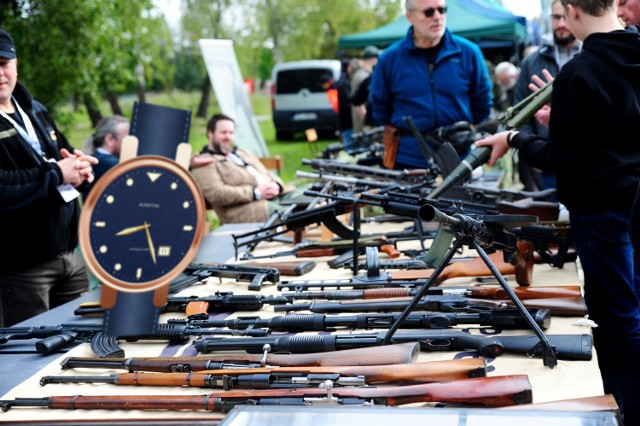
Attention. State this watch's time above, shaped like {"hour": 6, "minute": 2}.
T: {"hour": 8, "minute": 26}
